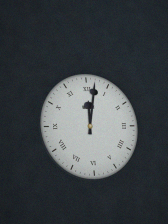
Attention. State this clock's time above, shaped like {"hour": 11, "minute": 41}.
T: {"hour": 12, "minute": 2}
